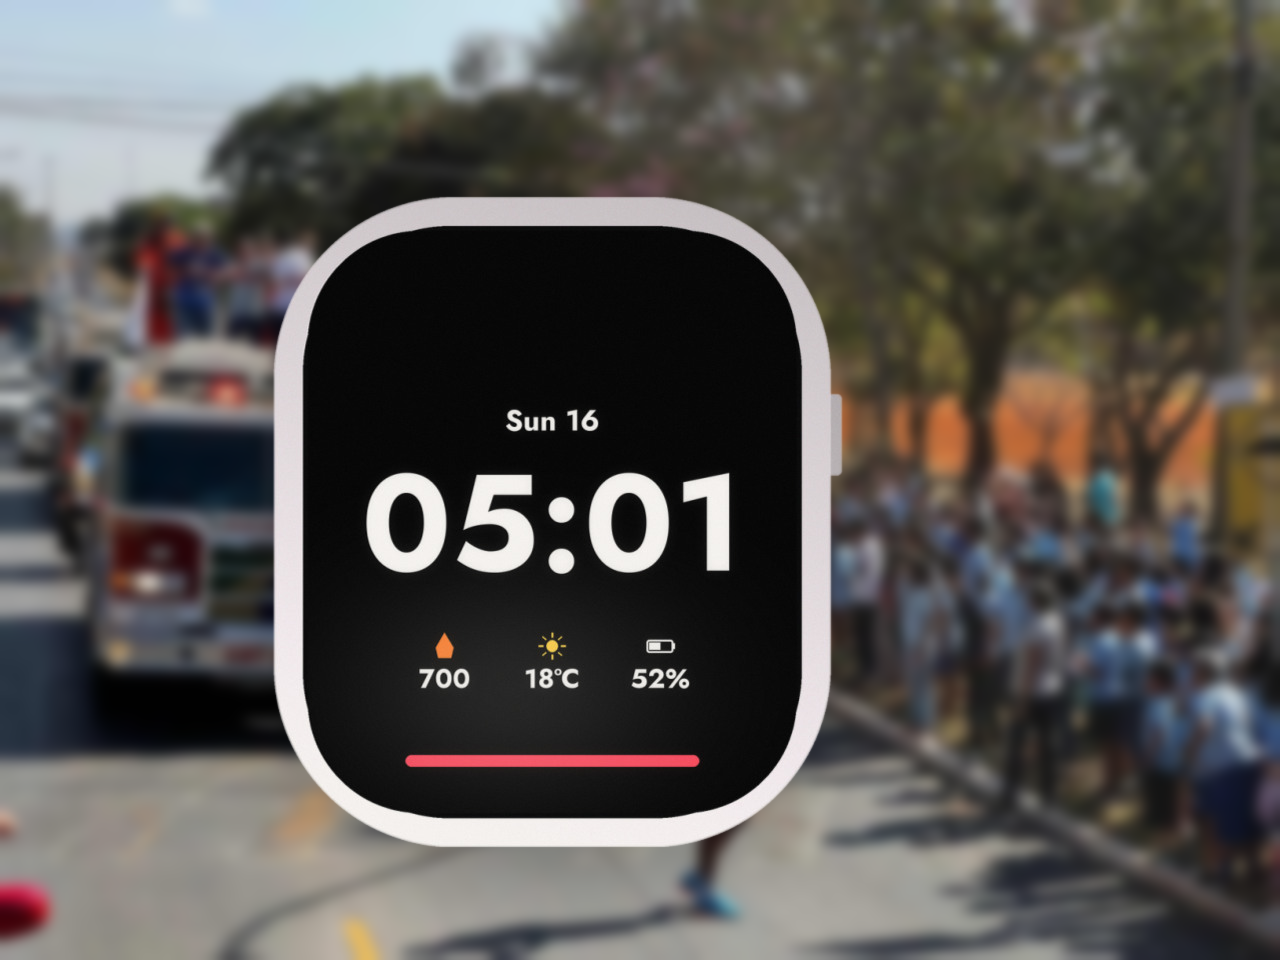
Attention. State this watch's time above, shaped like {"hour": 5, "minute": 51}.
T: {"hour": 5, "minute": 1}
